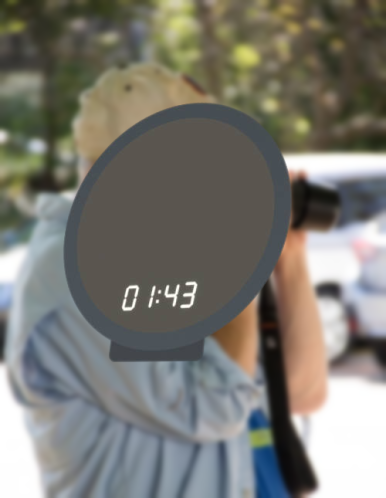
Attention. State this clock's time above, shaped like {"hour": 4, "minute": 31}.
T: {"hour": 1, "minute": 43}
